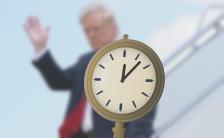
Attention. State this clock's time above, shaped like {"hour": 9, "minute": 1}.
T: {"hour": 12, "minute": 7}
